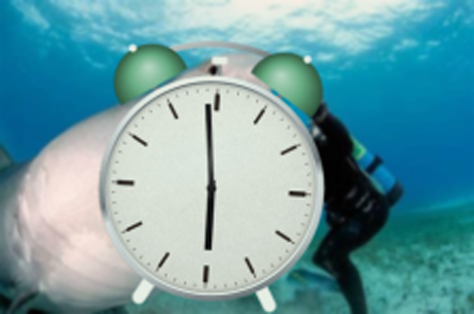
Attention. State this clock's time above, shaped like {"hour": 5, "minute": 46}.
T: {"hour": 5, "minute": 59}
